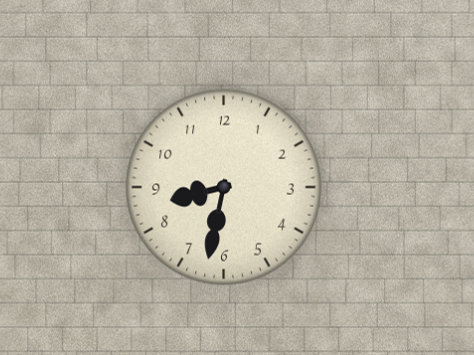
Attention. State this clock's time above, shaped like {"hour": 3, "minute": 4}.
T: {"hour": 8, "minute": 32}
